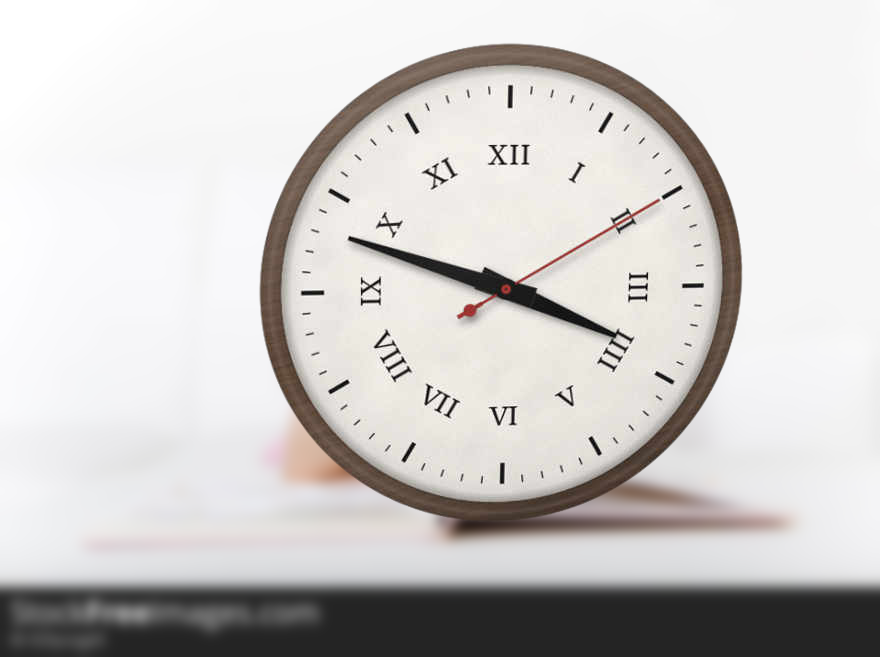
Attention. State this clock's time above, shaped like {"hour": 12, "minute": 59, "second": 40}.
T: {"hour": 3, "minute": 48, "second": 10}
